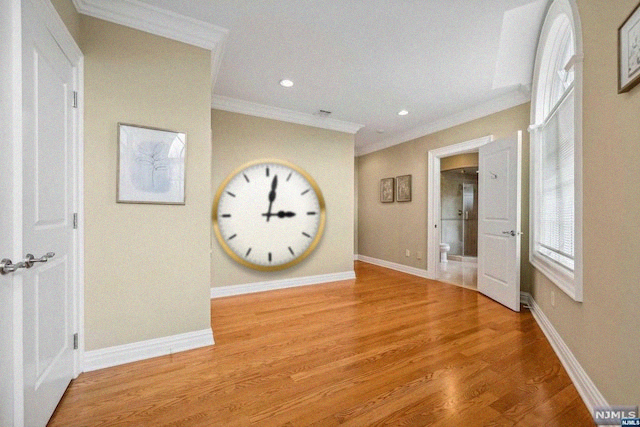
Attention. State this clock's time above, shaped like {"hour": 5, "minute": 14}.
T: {"hour": 3, "minute": 2}
